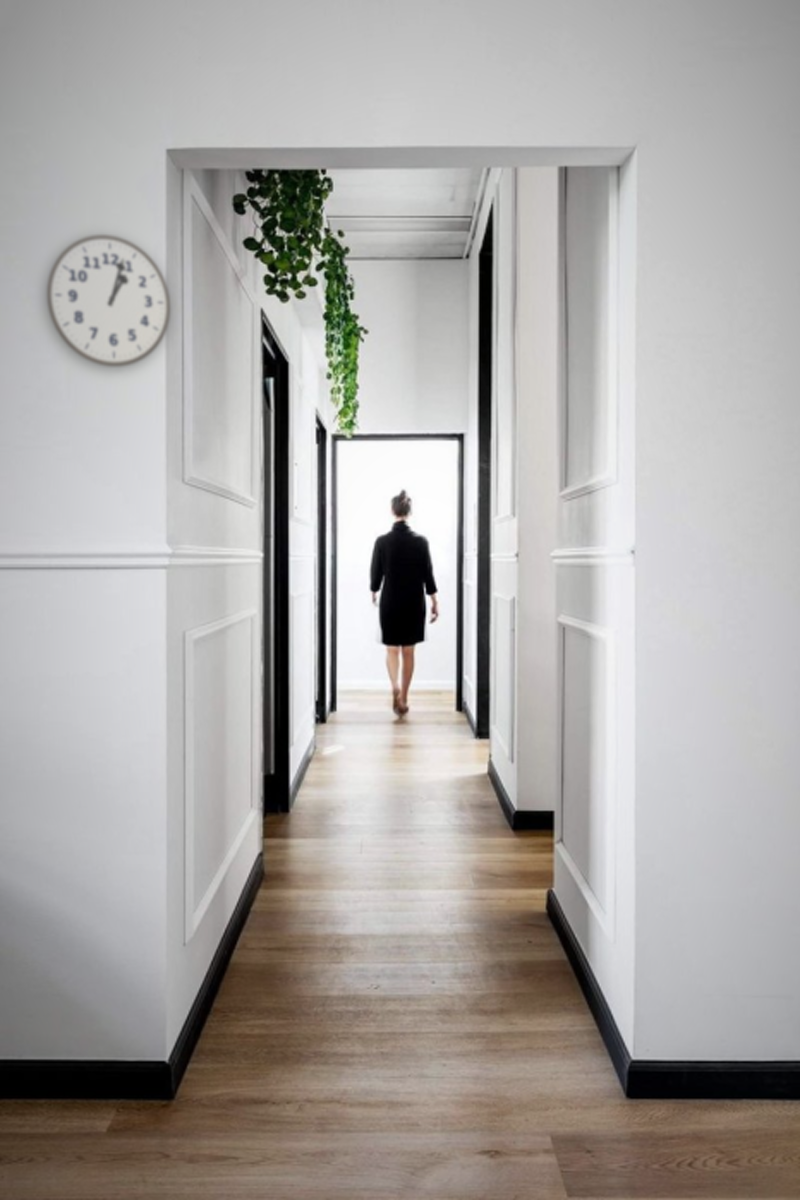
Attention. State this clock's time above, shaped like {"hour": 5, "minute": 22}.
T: {"hour": 1, "minute": 3}
